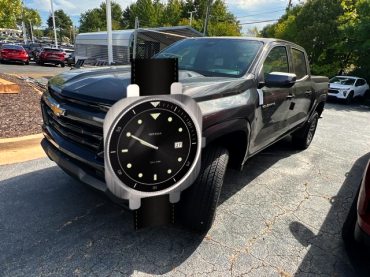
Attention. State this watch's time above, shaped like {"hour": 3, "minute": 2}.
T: {"hour": 9, "minute": 50}
